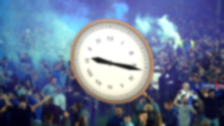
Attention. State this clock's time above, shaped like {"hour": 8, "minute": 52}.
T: {"hour": 9, "minute": 16}
